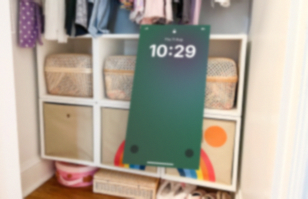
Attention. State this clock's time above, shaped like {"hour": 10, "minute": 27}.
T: {"hour": 10, "minute": 29}
